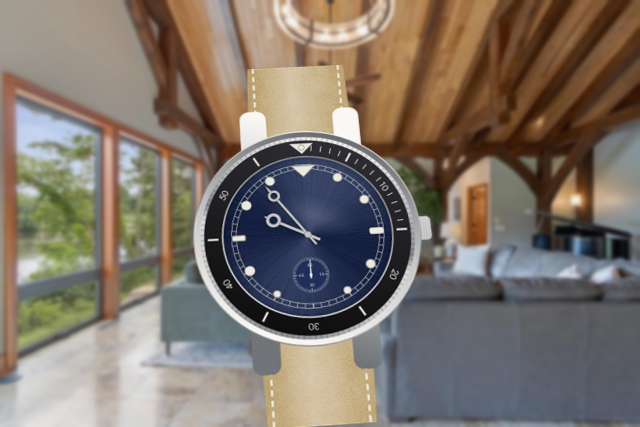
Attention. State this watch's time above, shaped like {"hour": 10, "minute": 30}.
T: {"hour": 9, "minute": 54}
